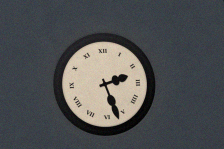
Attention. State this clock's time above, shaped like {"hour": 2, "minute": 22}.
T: {"hour": 2, "minute": 27}
